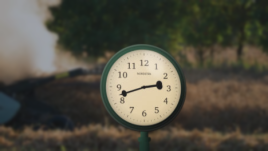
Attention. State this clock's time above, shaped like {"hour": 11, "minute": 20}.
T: {"hour": 2, "minute": 42}
